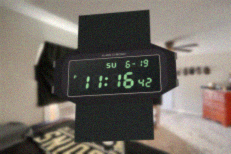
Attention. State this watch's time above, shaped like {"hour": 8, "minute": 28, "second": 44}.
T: {"hour": 11, "minute": 16, "second": 42}
